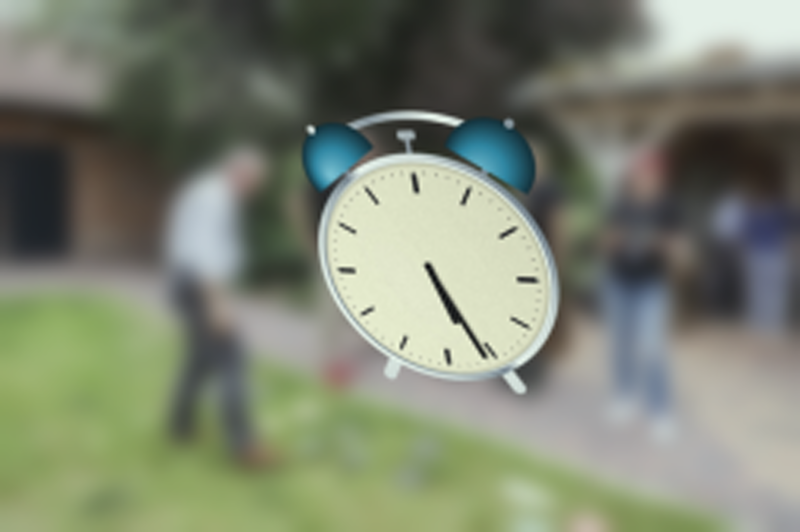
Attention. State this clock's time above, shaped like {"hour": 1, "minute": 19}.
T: {"hour": 5, "minute": 26}
